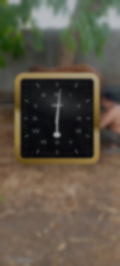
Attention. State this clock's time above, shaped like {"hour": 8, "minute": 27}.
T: {"hour": 6, "minute": 1}
